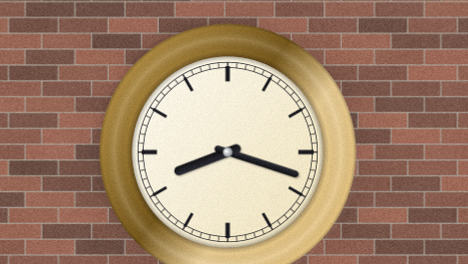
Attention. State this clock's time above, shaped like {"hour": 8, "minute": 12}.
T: {"hour": 8, "minute": 18}
